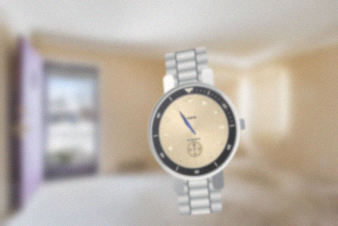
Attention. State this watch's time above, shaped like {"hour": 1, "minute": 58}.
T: {"hour": 10, "minute": 55}
